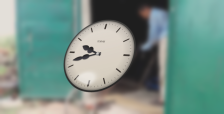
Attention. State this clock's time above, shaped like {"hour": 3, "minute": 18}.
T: {"hour": 9, "minute": 42}
